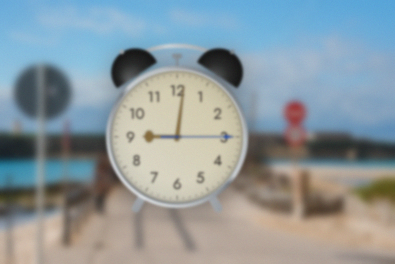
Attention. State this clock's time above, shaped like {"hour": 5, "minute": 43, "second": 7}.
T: {"hour": 9, "minute": 1, "second": 15}
